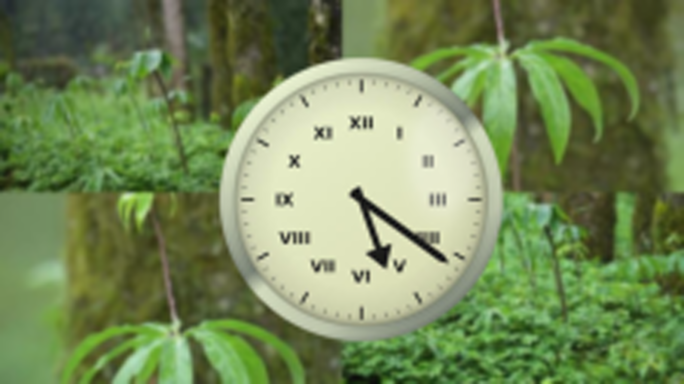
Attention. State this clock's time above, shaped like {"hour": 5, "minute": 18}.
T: {"hour": 5, "minute": 21}
